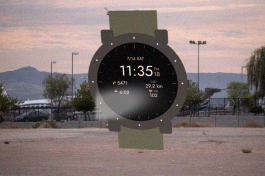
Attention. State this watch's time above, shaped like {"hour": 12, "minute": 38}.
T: {"hour": 11, "minute": 35}
